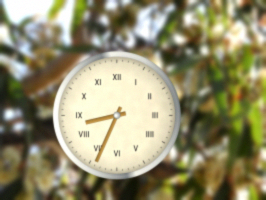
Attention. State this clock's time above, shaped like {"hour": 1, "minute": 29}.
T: {"hour": 8, "minute": 34}
